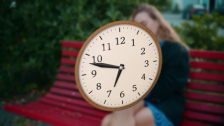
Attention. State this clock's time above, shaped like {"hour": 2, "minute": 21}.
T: {"hour": 6, "minute": 48}
